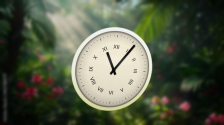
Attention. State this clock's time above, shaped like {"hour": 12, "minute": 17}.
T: {"hour": 11, "minute": 6}
